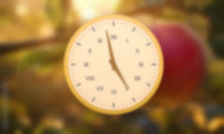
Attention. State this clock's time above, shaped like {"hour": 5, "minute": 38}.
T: {"hour": 4, "minute": 58}
